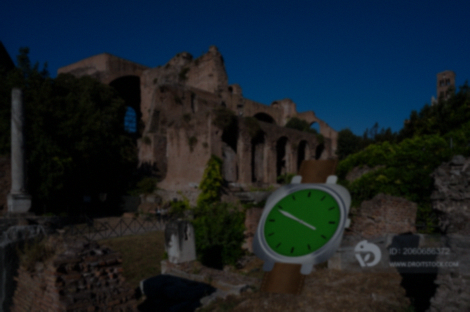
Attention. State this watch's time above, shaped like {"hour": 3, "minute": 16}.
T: {"hour": 3, "minute": 49}
